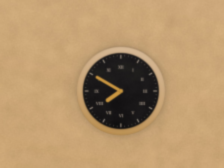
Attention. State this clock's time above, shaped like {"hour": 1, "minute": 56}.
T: {"hour": 7, "minute": 50}
